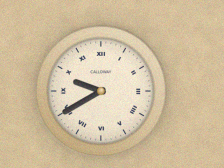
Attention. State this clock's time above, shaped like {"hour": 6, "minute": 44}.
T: {"hour": 9, "minute": 40}
